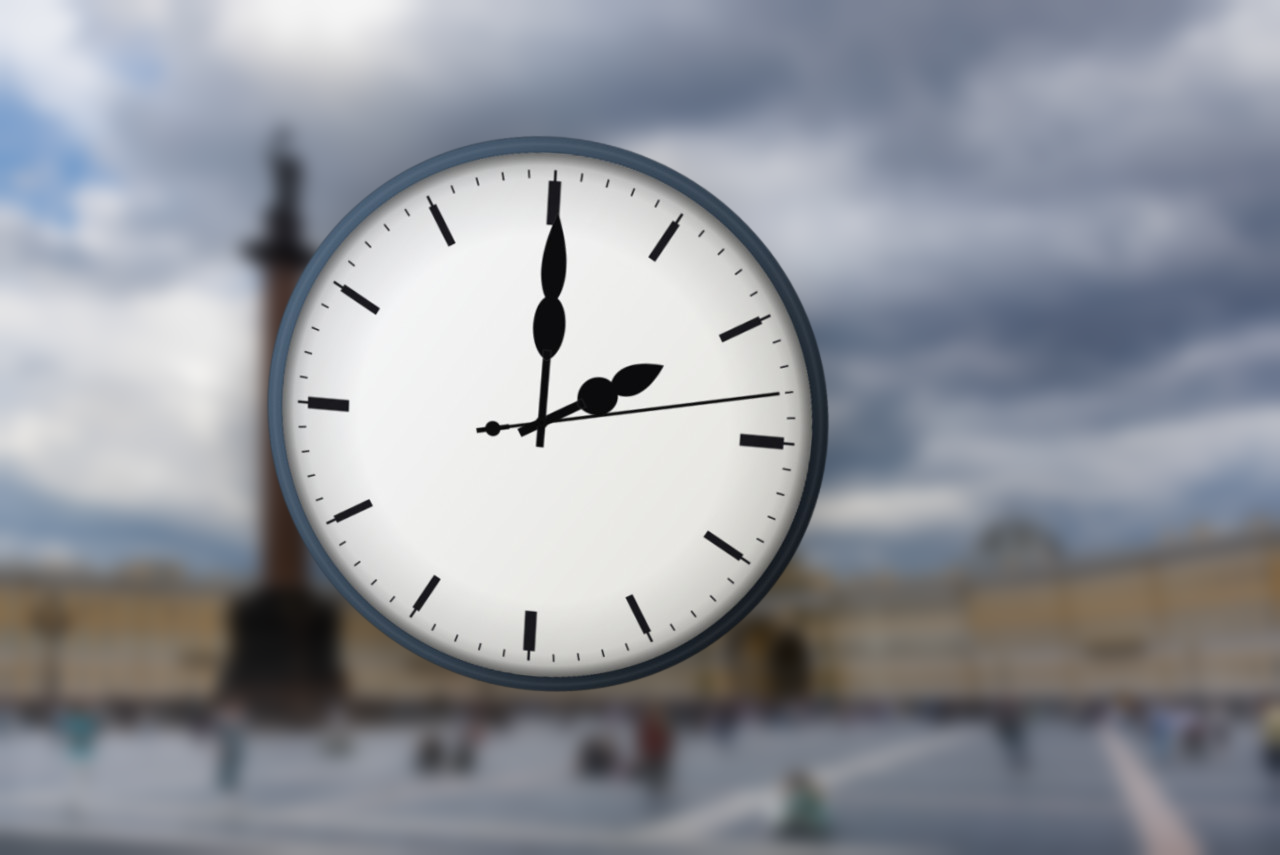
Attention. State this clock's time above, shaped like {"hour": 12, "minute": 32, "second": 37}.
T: {"hour": 2, "minute": 0, "second": 13}
